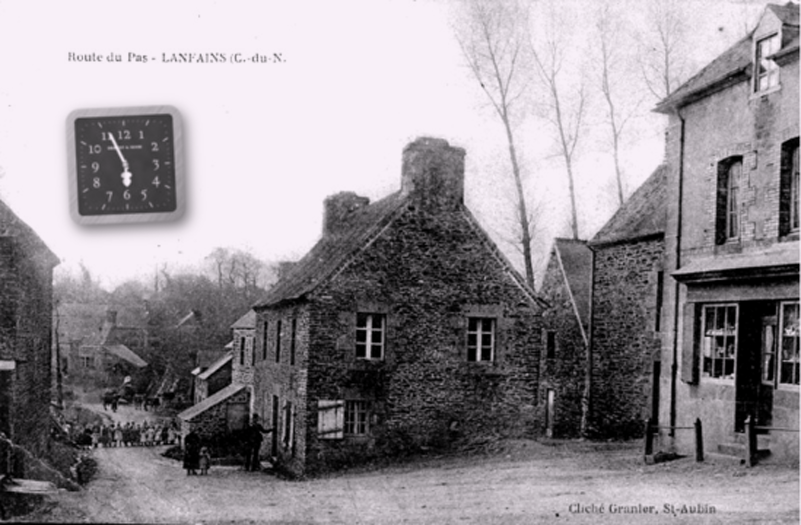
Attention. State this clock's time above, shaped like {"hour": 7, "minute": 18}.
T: {"hour": 5, "minute": 56}
